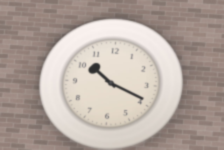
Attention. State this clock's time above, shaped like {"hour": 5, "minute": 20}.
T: {"hour": 10, "minute": 19}
